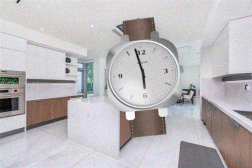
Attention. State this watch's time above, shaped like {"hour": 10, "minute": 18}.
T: {"hour": 5, "minute": 58}
